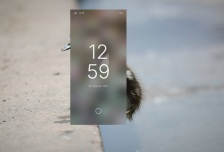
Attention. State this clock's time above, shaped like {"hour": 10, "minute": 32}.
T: {"hour": 12, "minute": 59}
